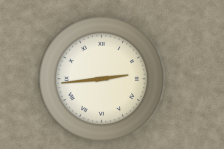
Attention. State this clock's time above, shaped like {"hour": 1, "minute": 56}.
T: {"hour": 2, "minute": 44}
